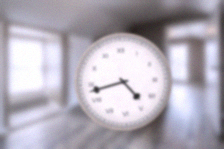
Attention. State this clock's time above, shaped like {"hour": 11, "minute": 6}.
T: {"hour": 4, "minute": 43}
